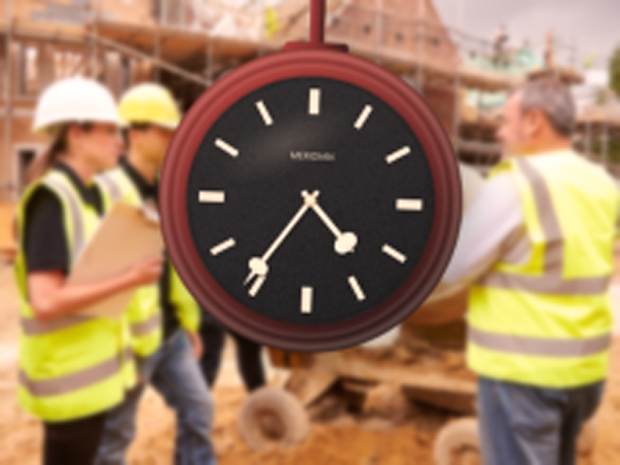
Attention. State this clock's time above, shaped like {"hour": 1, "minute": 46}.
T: {"hour": 4, "minute": 36}
